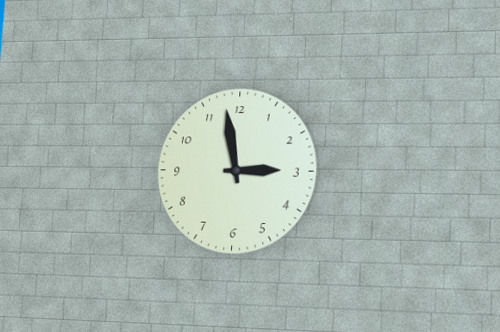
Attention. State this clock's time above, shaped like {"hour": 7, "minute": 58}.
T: {"hour": 2, "minute": 58}
